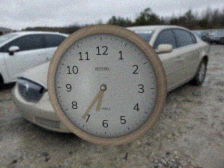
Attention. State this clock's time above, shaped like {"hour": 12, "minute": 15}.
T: {"hour": 6, "minute": 36}
